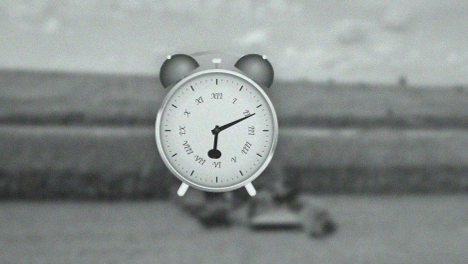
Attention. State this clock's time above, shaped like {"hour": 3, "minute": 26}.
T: {"hour": 6, "minute": 11}
